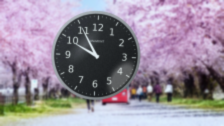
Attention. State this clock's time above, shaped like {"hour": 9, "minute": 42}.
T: {"hour": 9, "minute": 55}
